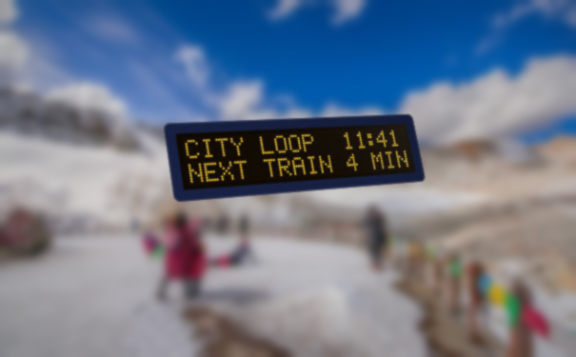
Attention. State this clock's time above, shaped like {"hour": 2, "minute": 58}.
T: {"hour": 11, "minute": 41}
